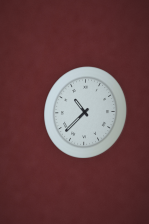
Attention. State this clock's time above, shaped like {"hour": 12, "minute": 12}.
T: {"hour": 10, "minute": 38}
